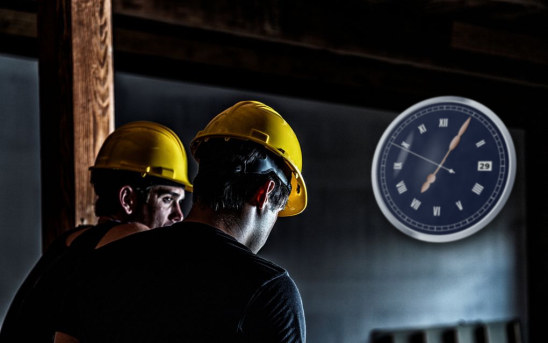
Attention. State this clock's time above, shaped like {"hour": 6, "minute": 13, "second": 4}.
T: {"hour": 7, "minute": 4, "second": 49}
